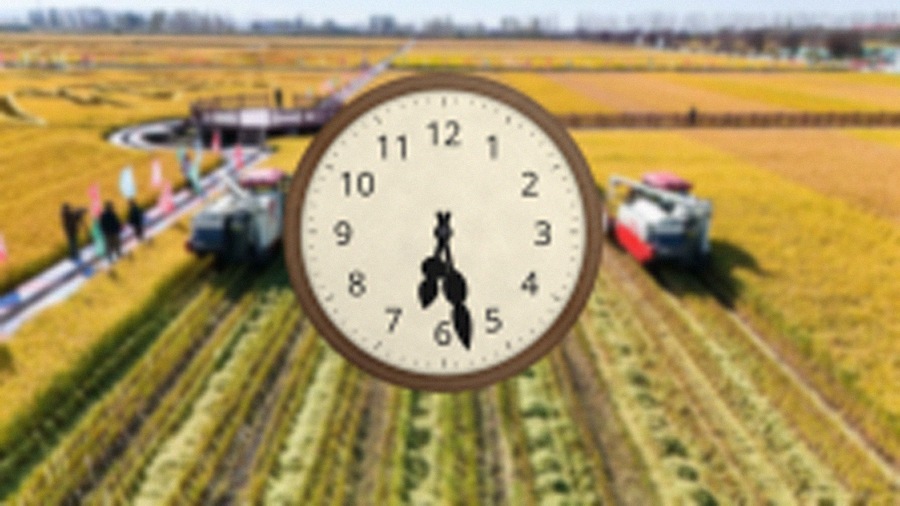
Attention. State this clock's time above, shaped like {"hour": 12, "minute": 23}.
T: {"hour": 6, "minute": 28}
